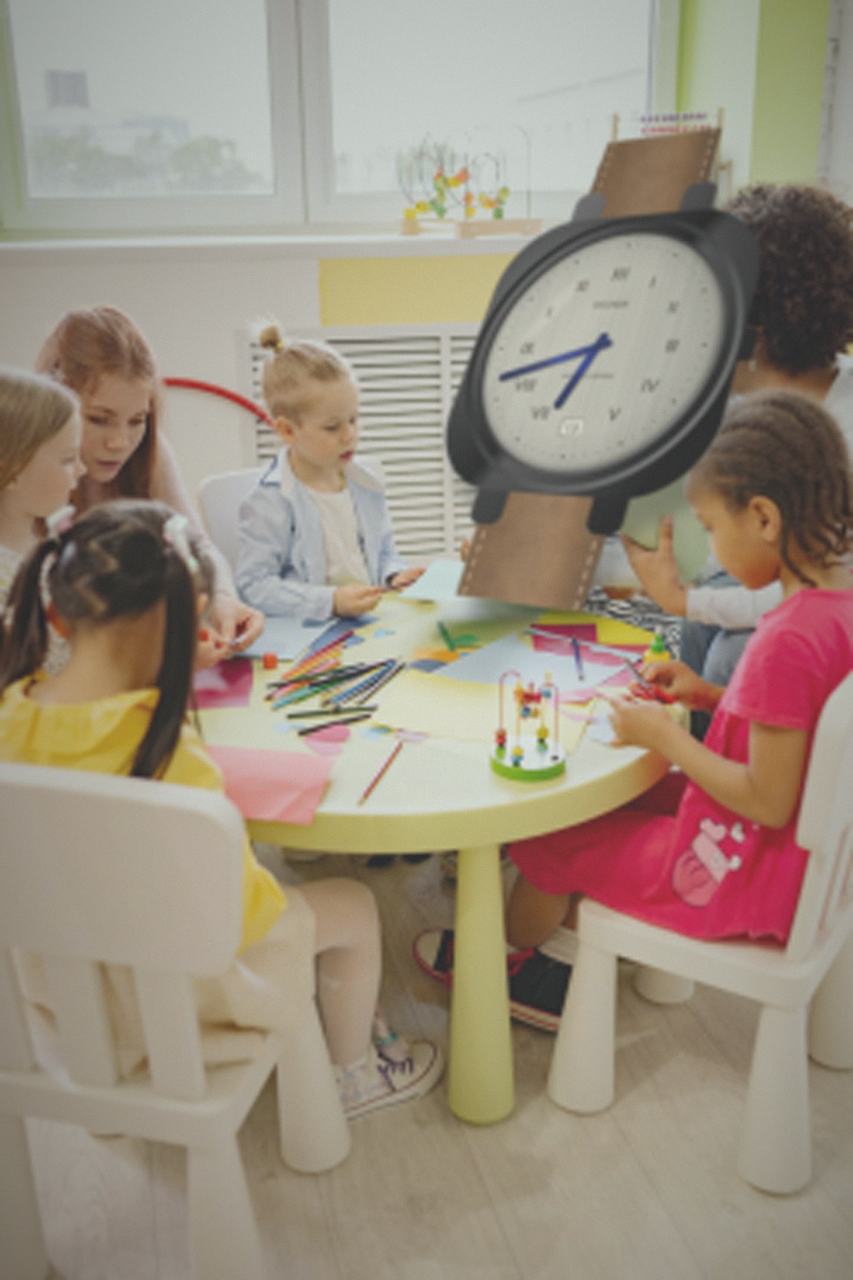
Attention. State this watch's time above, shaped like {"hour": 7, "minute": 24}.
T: {"hour": 6, "minute": 42}
